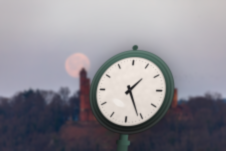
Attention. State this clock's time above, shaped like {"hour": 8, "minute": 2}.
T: {"hour": 1, "minute": 26}
